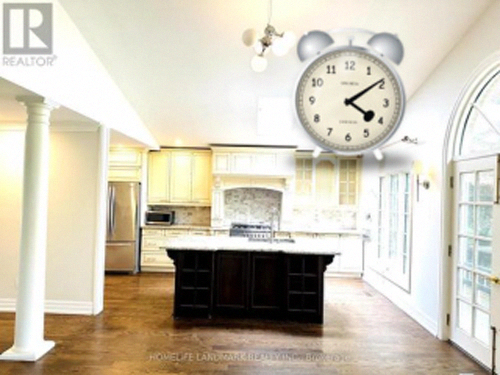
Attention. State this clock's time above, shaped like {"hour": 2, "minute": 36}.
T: {"hour": 4, "minute": 9}
